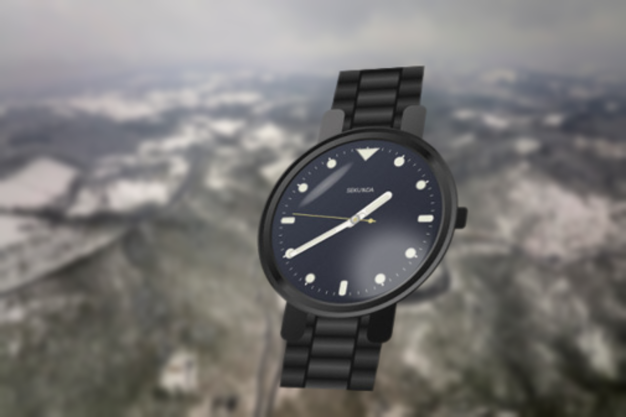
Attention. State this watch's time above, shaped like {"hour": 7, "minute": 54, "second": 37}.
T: {"hour": 1, "minute": 39, "second": 46}
